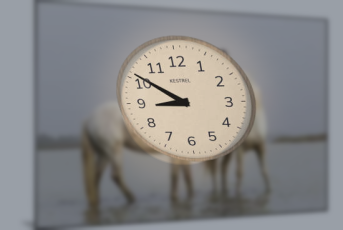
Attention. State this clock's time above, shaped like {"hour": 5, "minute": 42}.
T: {"hour": 8, "minute": 51}
